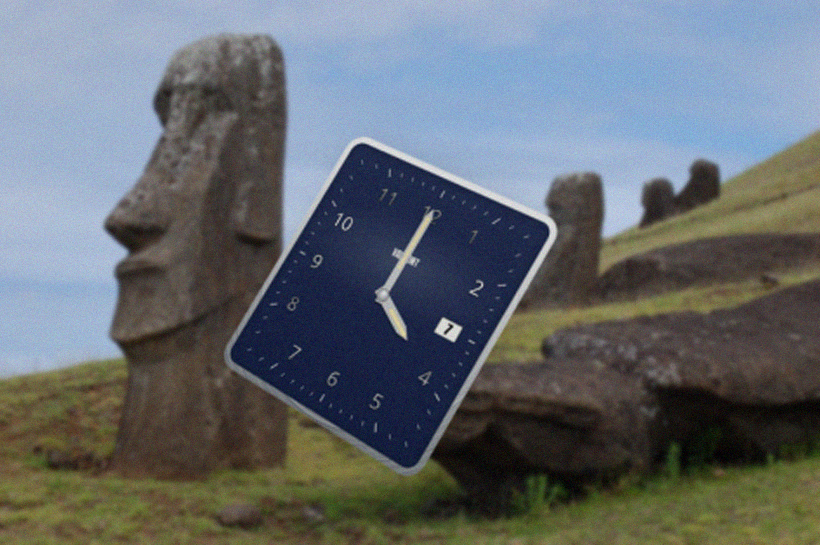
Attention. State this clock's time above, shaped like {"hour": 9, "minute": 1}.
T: {"hour": 4, "minute": 0}
